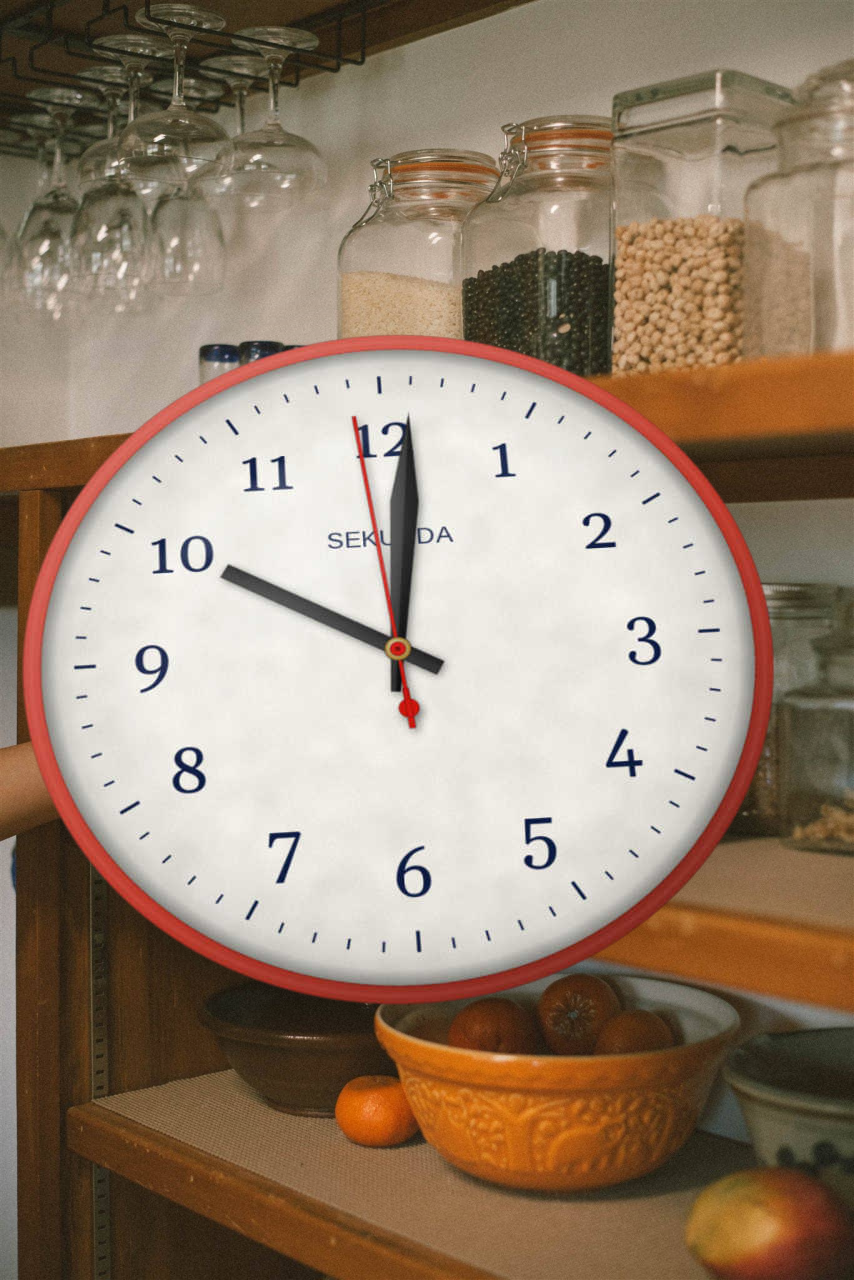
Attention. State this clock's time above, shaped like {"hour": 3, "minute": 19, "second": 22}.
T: {"hour": 10, "minute": 0, "second": 59}
